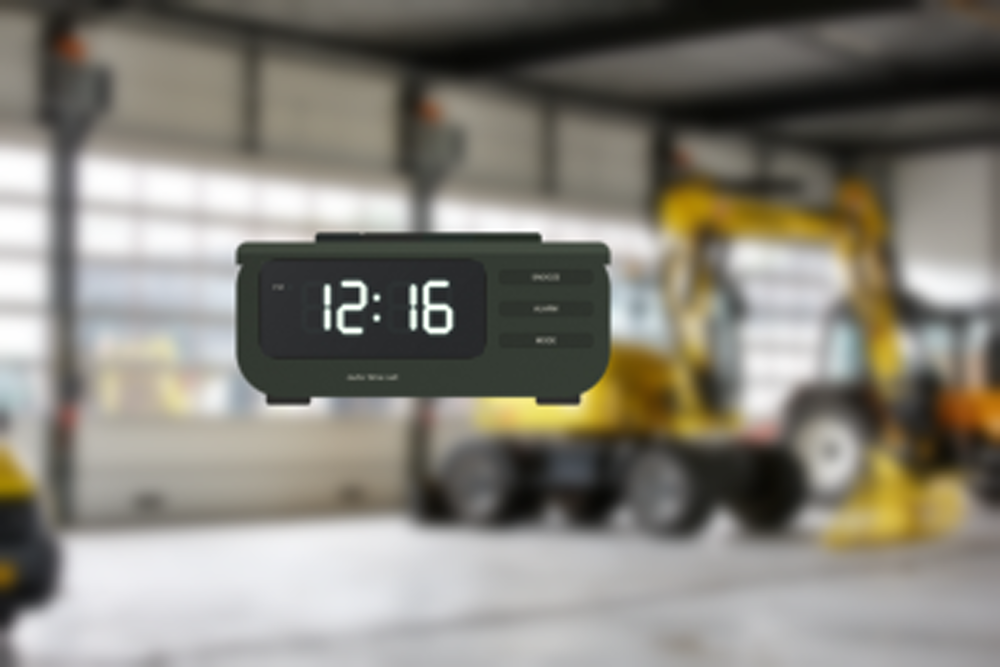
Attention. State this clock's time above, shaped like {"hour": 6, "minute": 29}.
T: {"hour": 12, "minute": 16}
